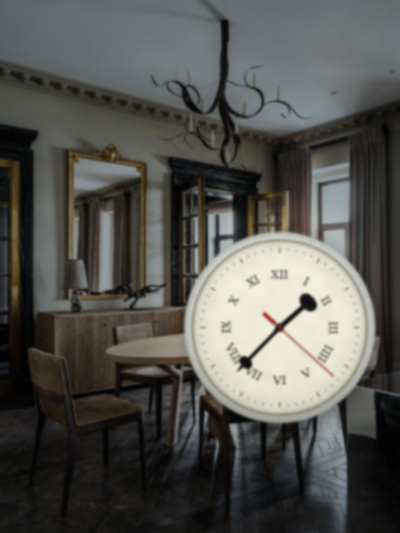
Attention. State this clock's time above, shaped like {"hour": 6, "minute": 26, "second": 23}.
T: {"hour": 1, "minute": 37, "second": 22}
